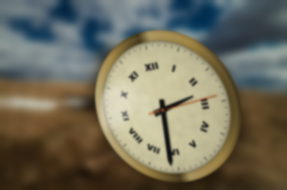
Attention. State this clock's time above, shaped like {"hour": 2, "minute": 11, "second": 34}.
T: {"hour": 2, "minute": 31, "second": 14}
